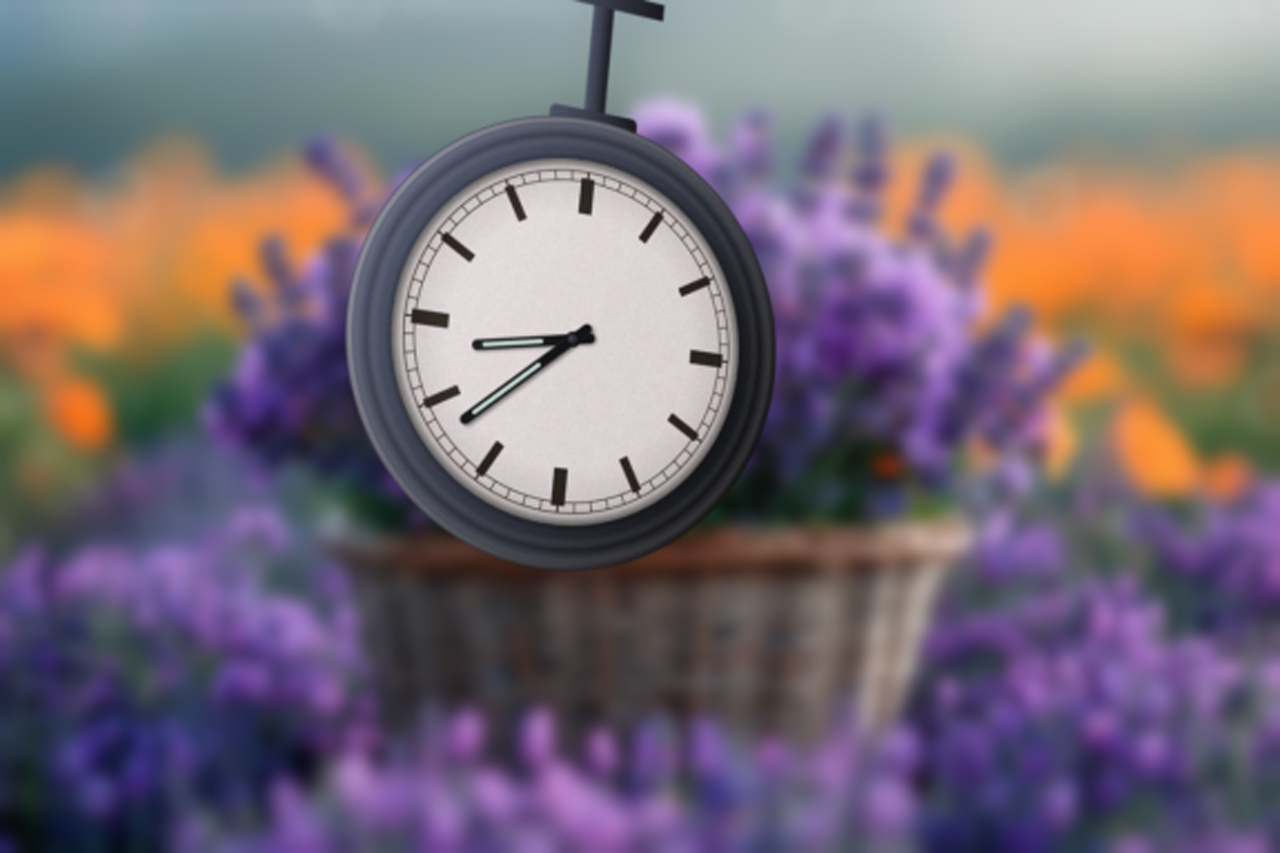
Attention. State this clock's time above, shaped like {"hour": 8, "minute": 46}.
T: {"hour": 8, "minute": 38}
